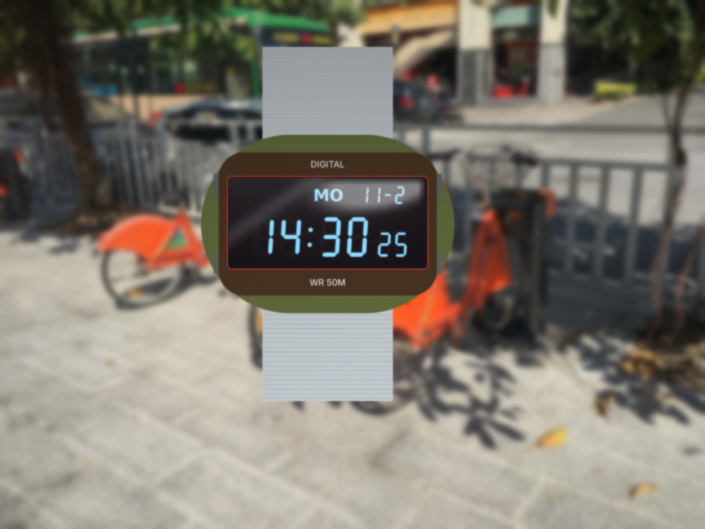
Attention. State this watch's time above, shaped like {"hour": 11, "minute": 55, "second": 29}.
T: {"hour": 14, "minute": 30, "second": 25}
